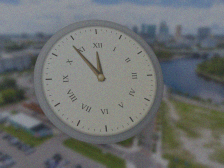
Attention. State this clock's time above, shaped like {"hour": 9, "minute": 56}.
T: {"hour": 11, "minute": 54}
